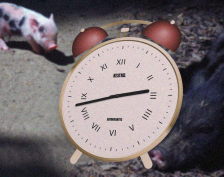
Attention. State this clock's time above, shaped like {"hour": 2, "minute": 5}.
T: {"hour": 2, "minute": 43}
